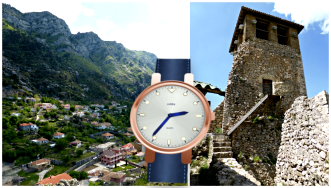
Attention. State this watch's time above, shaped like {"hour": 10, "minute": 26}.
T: {"hour": 2, "minute": 36}
